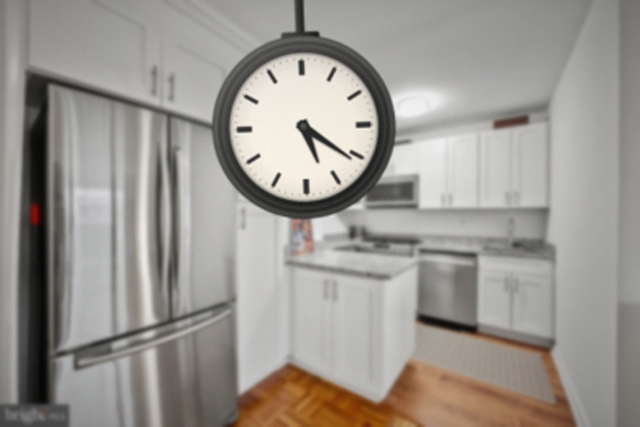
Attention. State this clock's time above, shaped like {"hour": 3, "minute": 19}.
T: {"hour": 5, "minute": 21}
